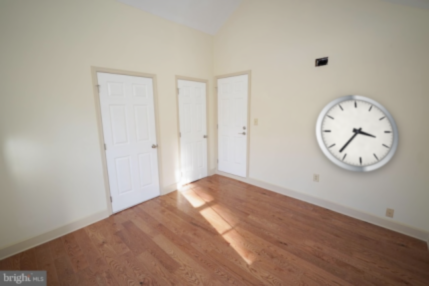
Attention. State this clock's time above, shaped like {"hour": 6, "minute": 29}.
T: {"hour": 3, "minute": 37}
